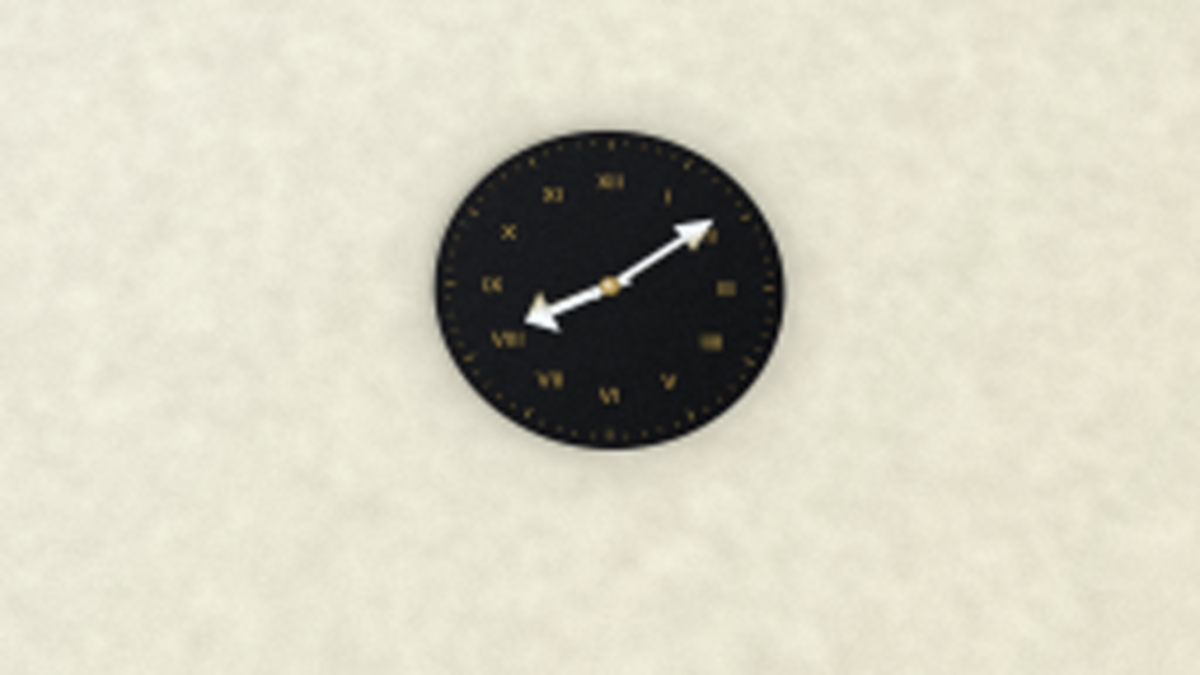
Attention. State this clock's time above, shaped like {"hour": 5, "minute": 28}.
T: {"hour": 8, "minute": 9}
